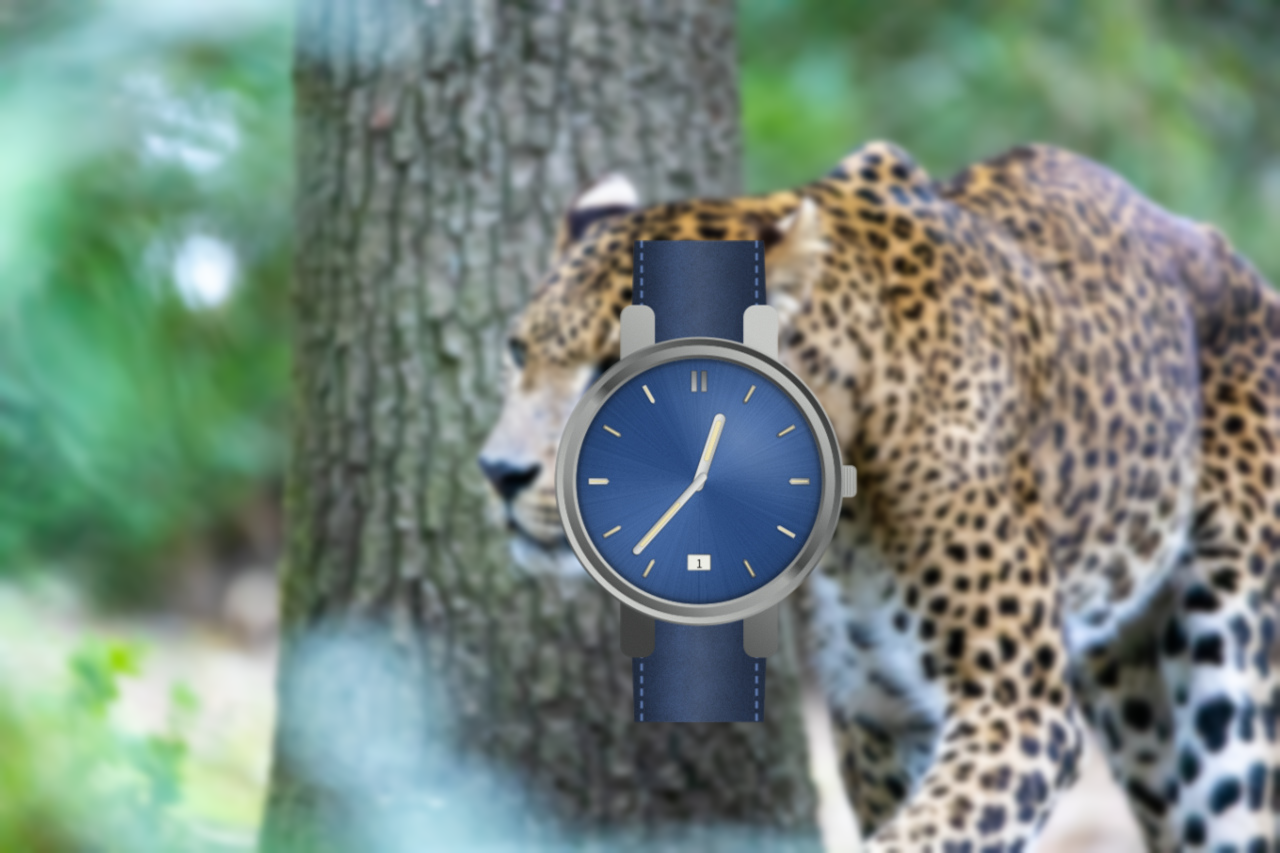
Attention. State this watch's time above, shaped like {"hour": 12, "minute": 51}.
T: {"hour": 12, "minute": 37}
